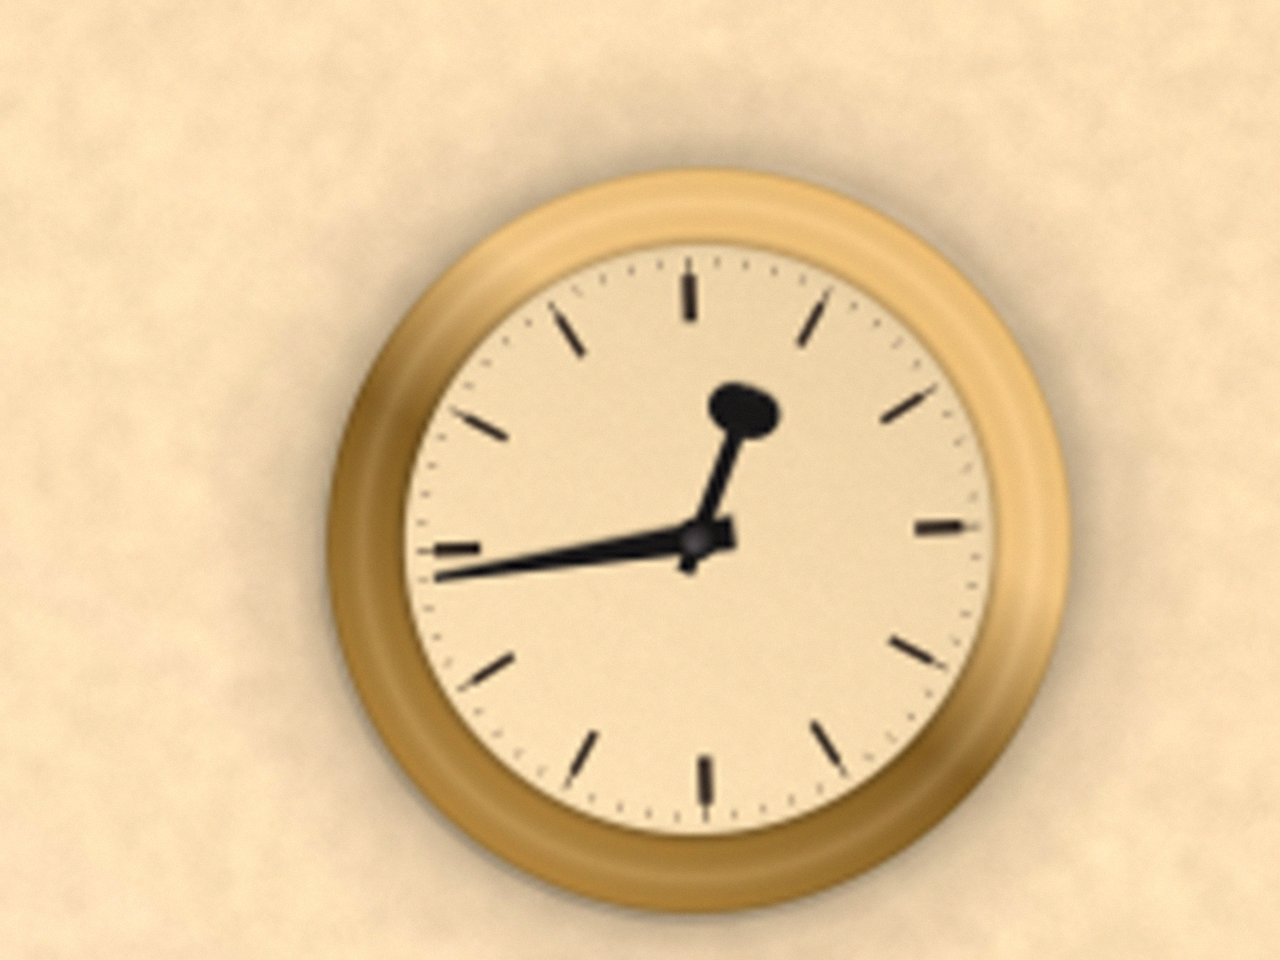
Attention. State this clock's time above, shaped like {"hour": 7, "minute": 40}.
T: {"hour": 12, "minute": 44}
